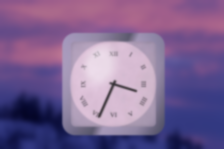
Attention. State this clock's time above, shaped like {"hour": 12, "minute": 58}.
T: {"hour": 3, "minute": 34}
